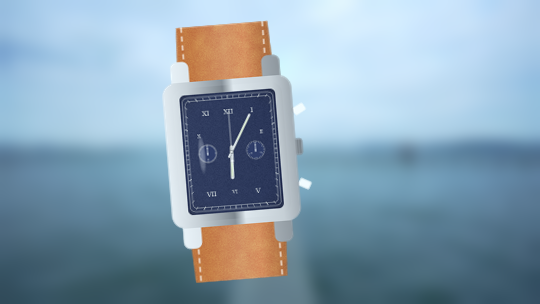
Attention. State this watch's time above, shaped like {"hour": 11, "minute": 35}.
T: {"hour": 6, "minute": 5}
